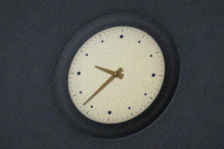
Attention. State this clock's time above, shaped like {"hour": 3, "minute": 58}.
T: {"hour": 9, "minute": 37}
